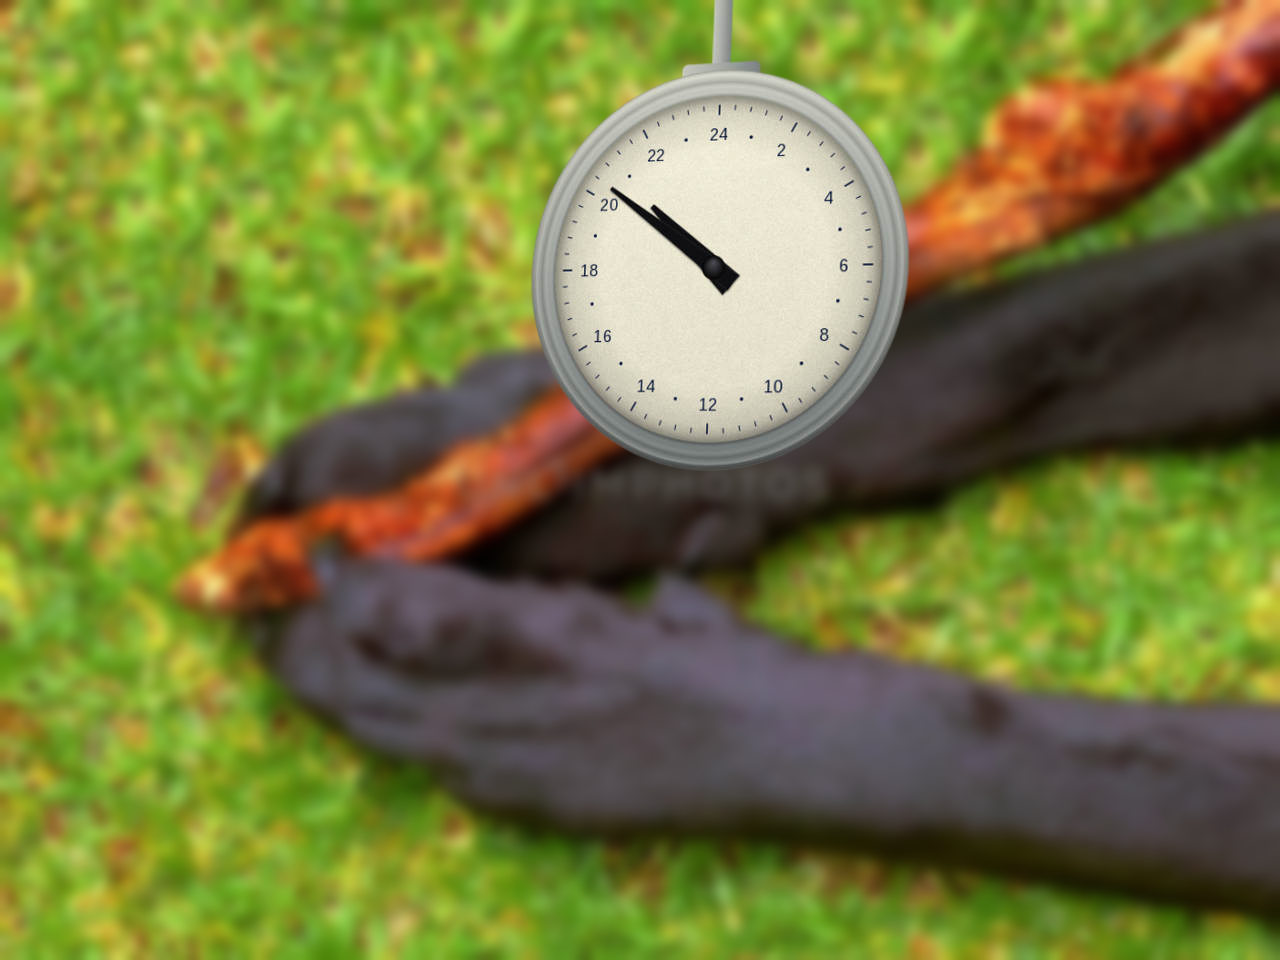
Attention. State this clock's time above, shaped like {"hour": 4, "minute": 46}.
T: {"hour": 20, "minute": 51}
